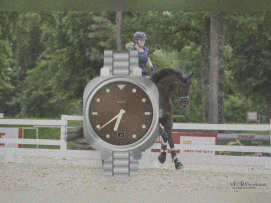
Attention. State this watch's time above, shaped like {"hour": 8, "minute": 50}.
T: {"hour": 6, "minute": 39}
